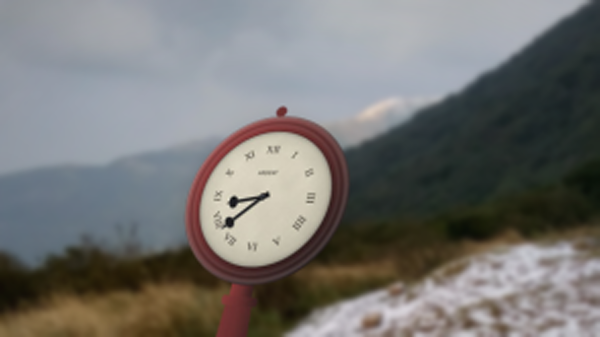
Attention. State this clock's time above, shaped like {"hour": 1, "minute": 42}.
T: {"hour": 8, "minute": 38}
